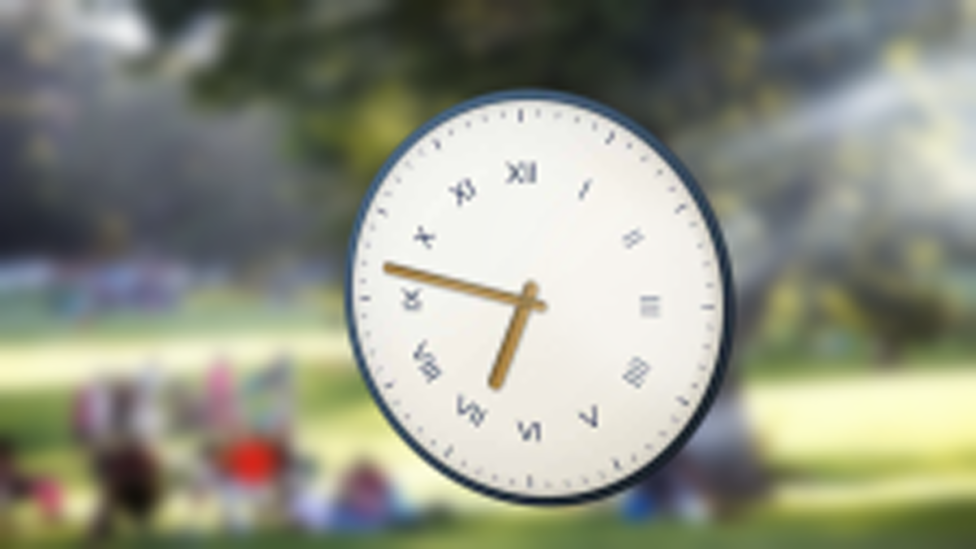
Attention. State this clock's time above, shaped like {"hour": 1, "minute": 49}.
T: {"hour": 6, "minute": 47}
